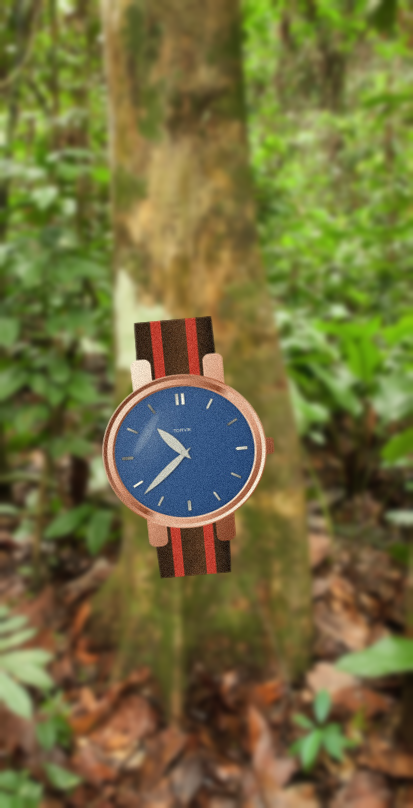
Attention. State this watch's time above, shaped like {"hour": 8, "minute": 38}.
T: {"hour": 10, "minute": 38}
